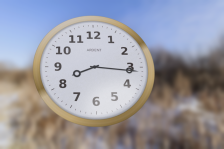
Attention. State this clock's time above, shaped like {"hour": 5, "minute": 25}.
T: {"hour": 8, "minute": 16}
